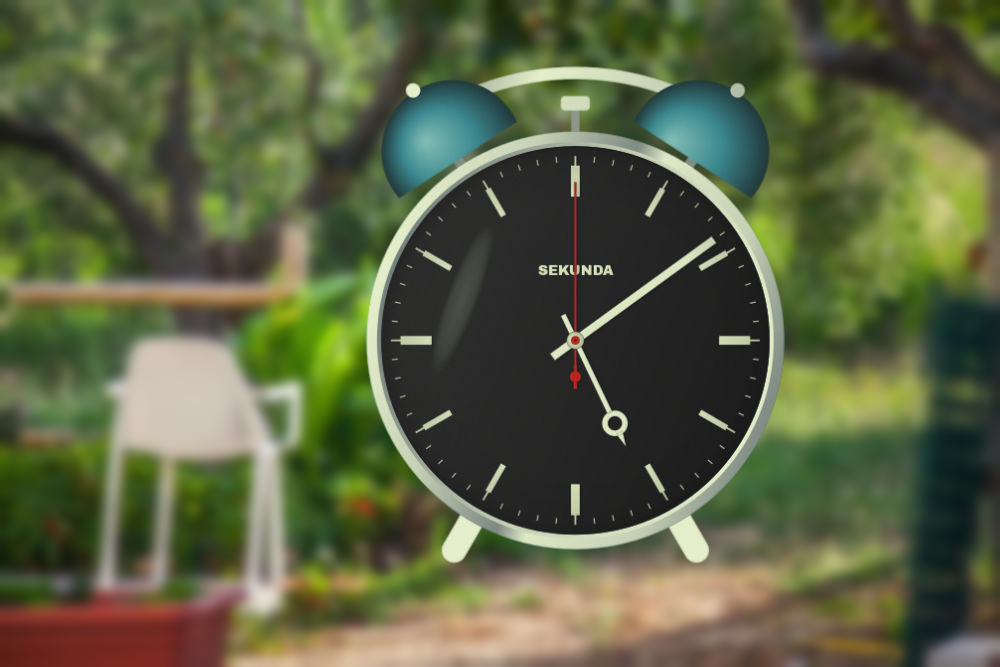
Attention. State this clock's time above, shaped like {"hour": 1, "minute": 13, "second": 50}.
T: {"hour": 5, "minute": 9, "second": 0}
